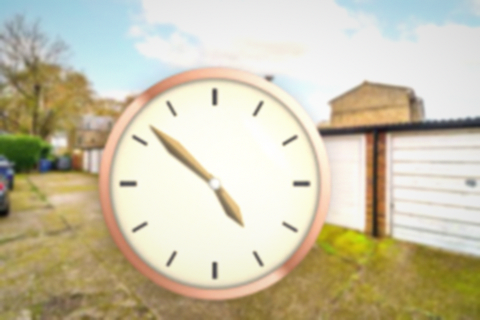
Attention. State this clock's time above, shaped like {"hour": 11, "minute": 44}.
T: {"hour": 4, "minute": 52}
